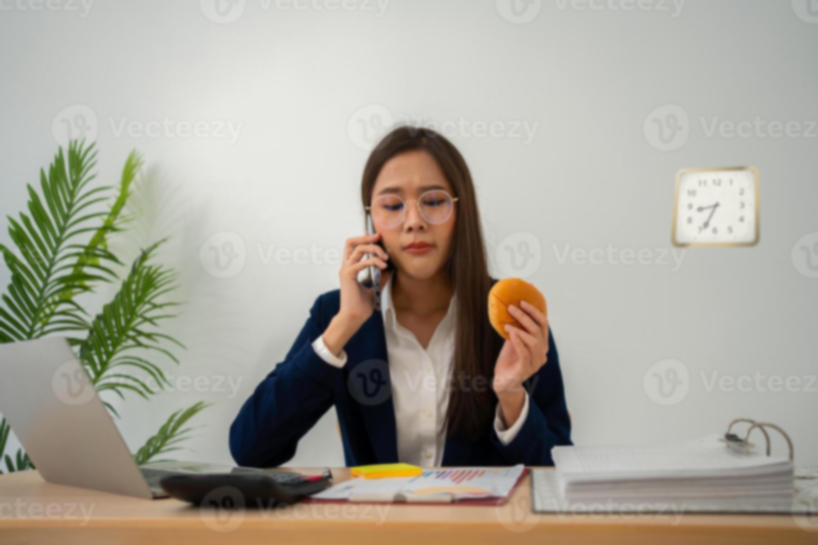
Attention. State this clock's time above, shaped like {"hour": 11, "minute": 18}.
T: {"hour": 8, "minute": 34}
